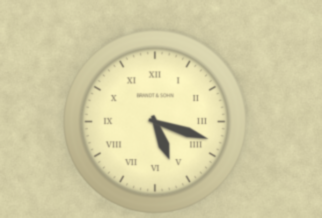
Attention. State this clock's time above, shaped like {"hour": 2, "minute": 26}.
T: {"hour": 5, "minute": 18}
